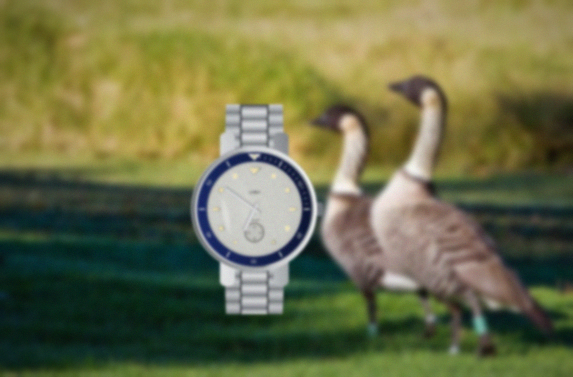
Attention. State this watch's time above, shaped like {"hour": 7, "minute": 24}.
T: {"hour": 6, "minute": 51}
